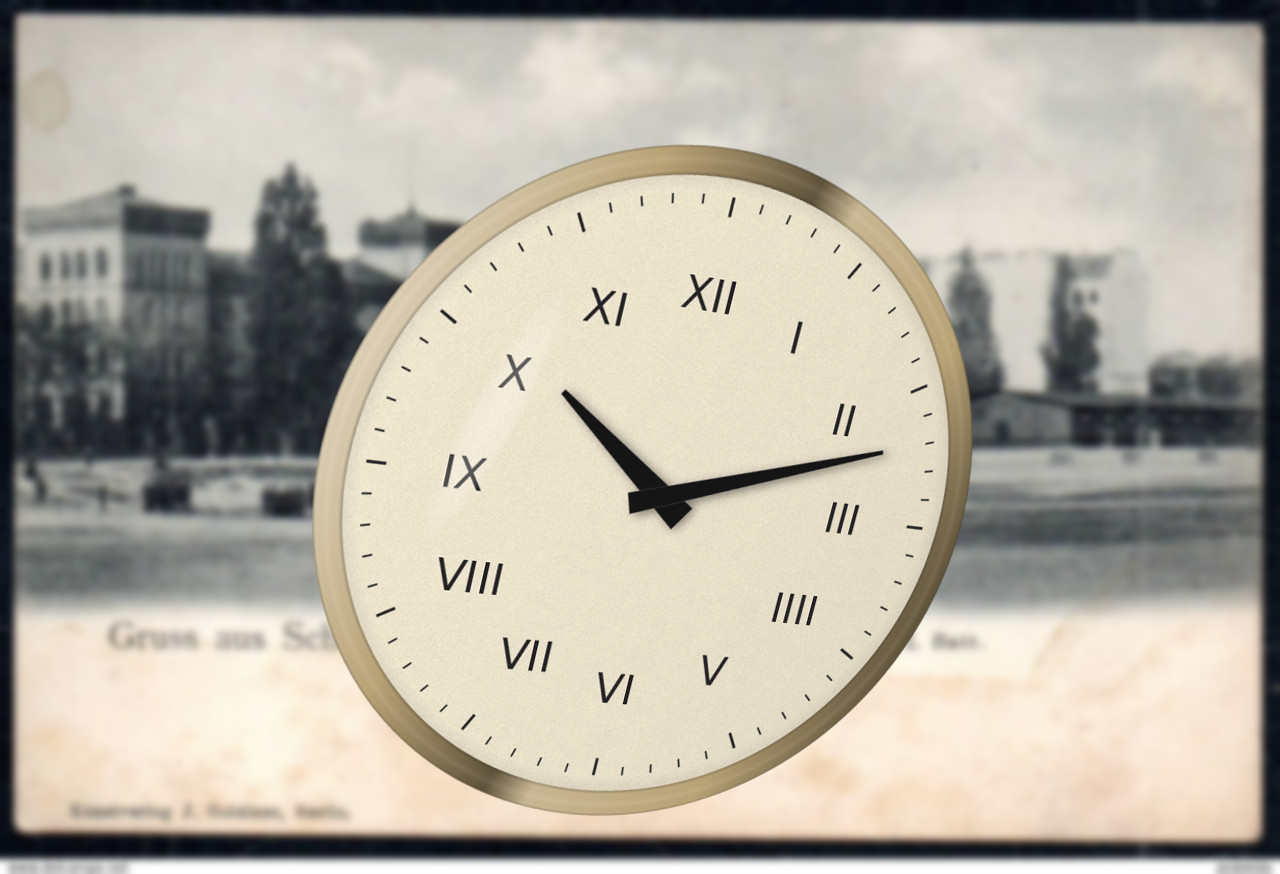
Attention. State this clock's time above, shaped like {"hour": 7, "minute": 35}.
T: {"hour": 10, "minute": 12}
